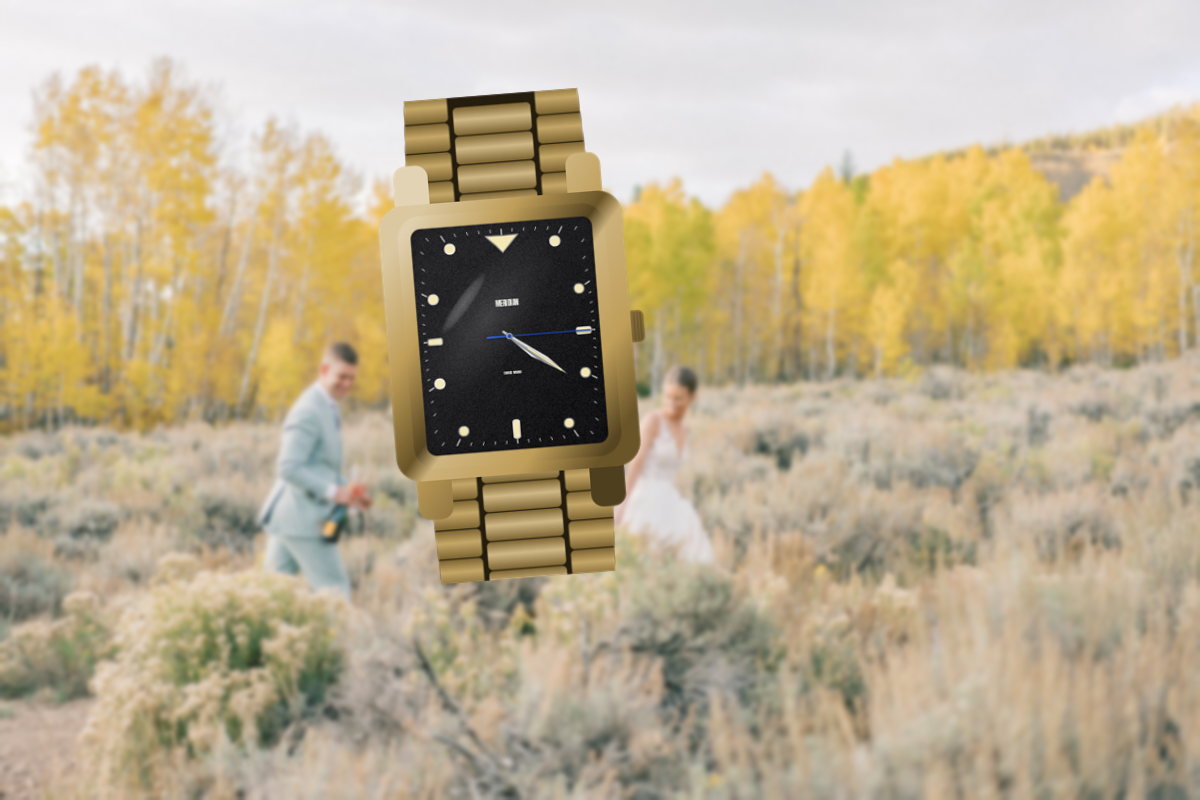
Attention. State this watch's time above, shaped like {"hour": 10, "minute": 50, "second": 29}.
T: {"hour": 4, "minute": 21, "second": 15}
